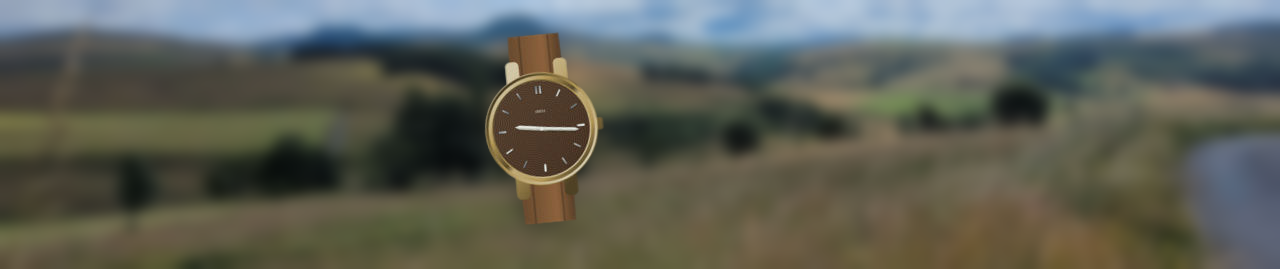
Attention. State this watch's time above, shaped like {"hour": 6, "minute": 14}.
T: {"hour": 9, "minute": 16}
